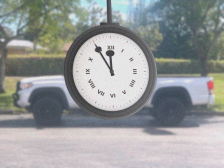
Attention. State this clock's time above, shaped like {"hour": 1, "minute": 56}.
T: {"hour": 11, "minute": 55}
